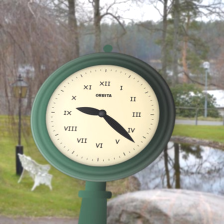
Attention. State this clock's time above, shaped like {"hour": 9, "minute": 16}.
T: {"hour": 9, "minute": 22}
